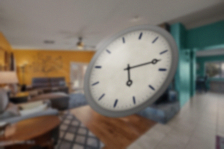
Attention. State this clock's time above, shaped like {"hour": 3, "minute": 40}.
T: {"hour": 5, "minute": 12}
